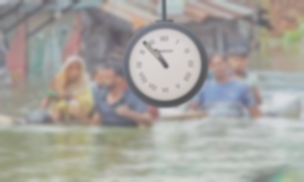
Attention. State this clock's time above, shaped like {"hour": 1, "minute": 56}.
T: {"hour": 10, "minute": 53}
